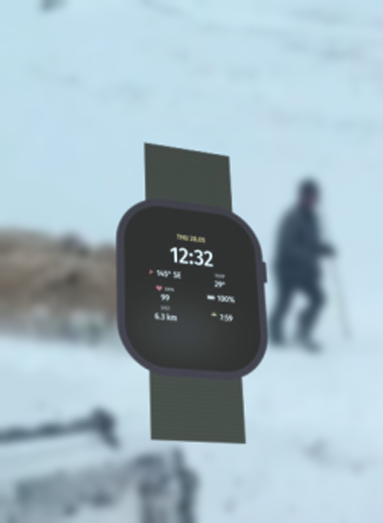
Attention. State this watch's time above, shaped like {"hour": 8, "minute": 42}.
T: {"hour": 12, "minute": 32}
